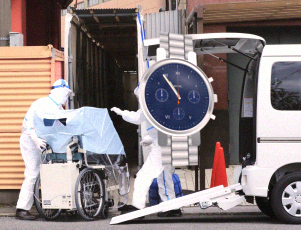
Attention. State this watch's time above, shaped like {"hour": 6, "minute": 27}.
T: {"hour": 10, "minute": 54}
